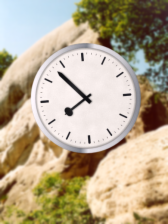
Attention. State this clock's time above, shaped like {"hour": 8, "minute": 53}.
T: {"hour": 7, "minute": 53}
